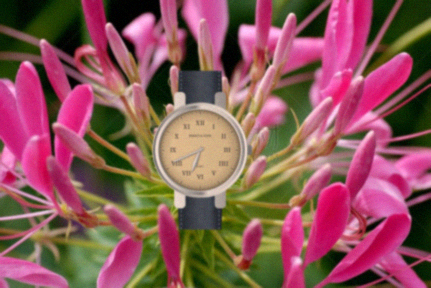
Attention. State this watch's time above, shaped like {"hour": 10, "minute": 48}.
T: {"hour": 6, "minute": 41}
